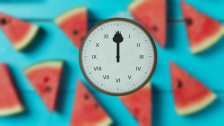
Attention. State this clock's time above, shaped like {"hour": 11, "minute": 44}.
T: {"hour": 12, "minute": 0}
